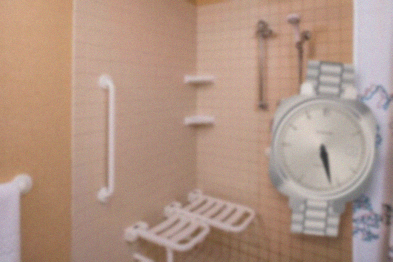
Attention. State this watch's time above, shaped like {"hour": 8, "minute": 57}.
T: {"hour": 5, "minute": 27}
